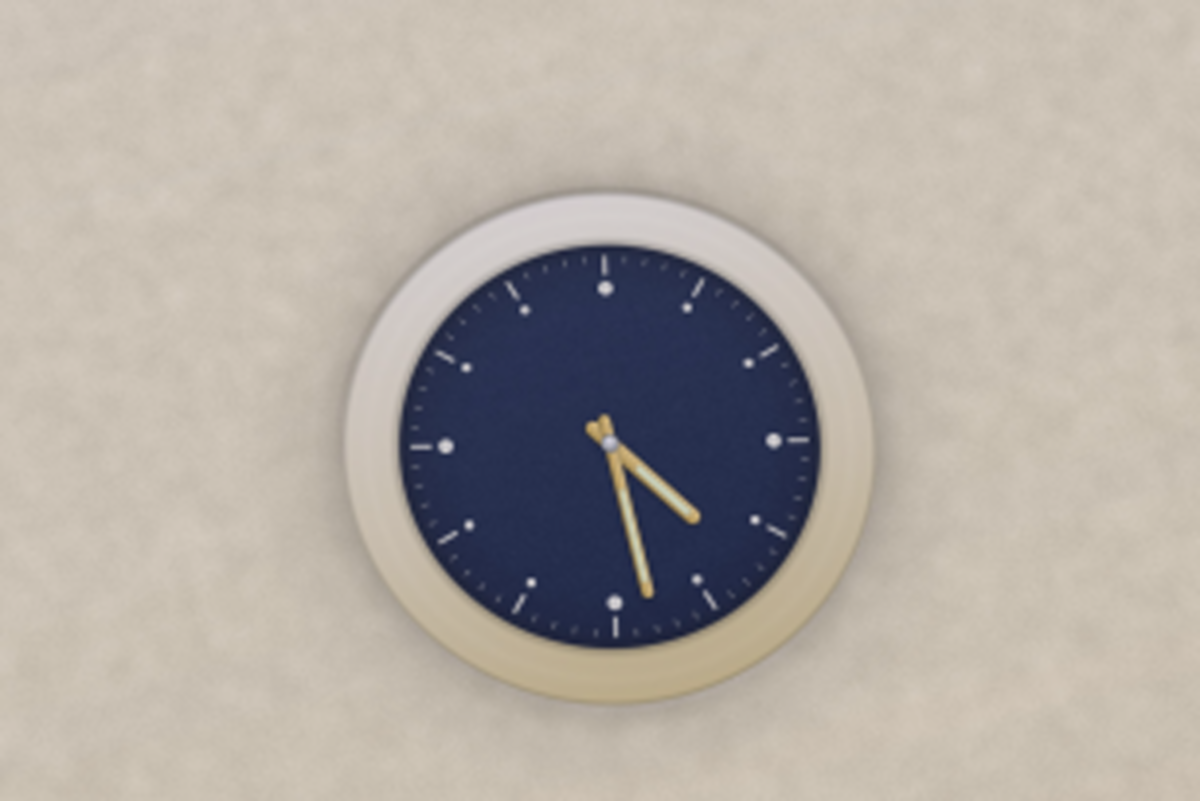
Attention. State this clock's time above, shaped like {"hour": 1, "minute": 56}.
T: {"hour": 4, "minute": 28}
